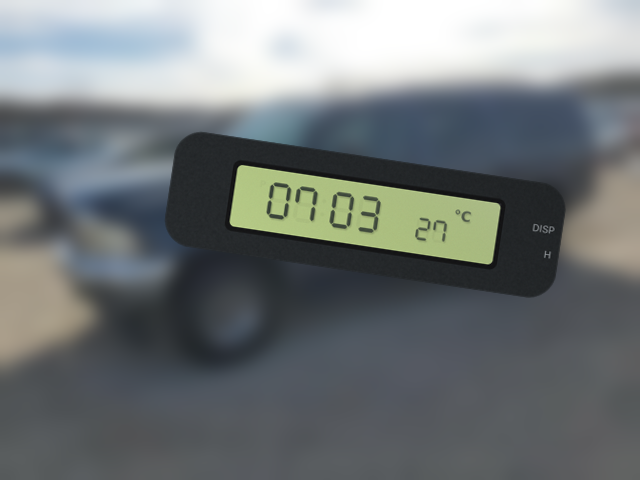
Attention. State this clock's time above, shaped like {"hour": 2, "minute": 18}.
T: {"hour": 7, "minute": 3}
